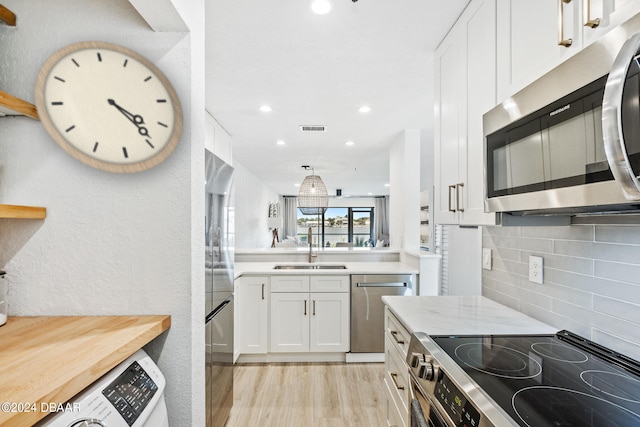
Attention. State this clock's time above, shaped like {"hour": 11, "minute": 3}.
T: {"hour": 4, "minute": 24}
